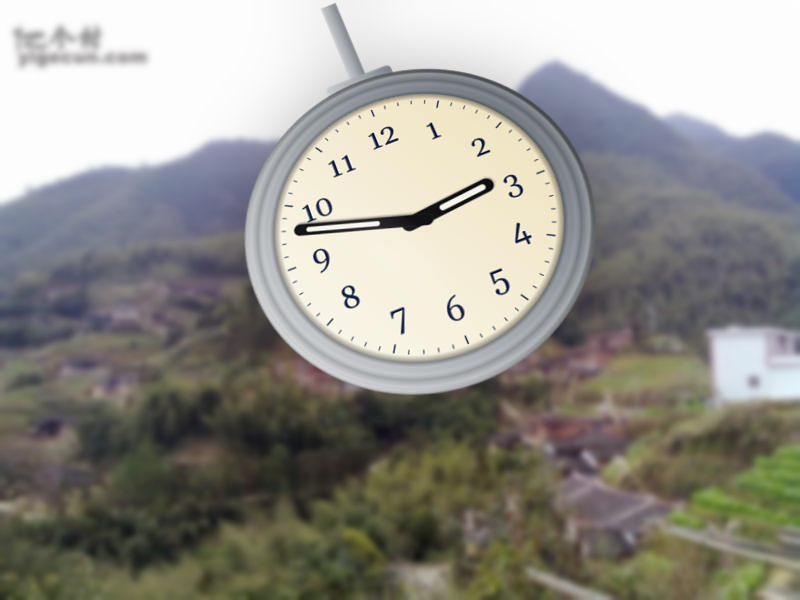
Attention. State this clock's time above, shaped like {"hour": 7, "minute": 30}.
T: {"hour": 2, "minute": 48}
